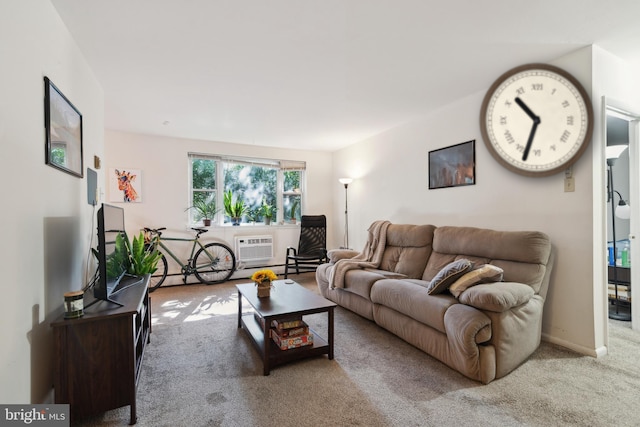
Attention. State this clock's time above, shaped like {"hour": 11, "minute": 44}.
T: {"hour": 10, "minute": 33}
